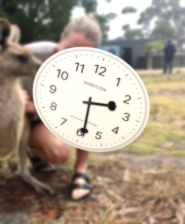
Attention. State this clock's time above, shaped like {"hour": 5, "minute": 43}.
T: {"hour": 2, "minute": 29}
